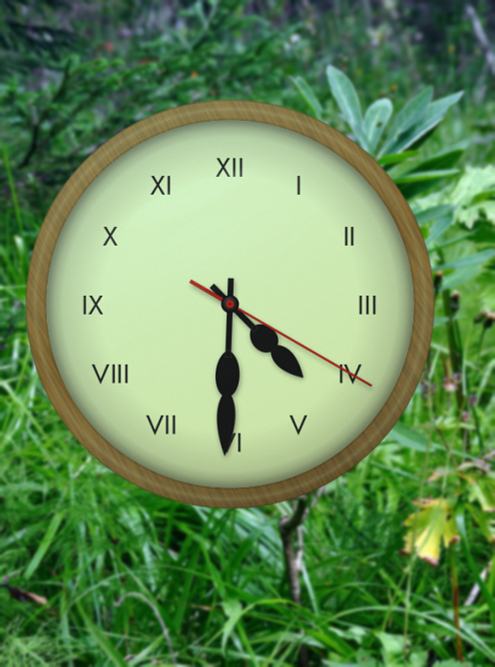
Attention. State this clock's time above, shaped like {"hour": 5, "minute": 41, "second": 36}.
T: {"hour": 4, "minute": 30, "second": 20}
